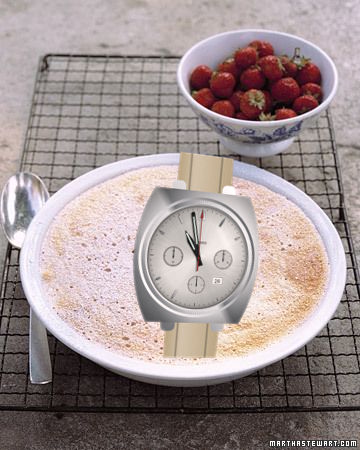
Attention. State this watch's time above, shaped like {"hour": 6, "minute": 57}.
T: {"hour": 10, "minute": 58}
